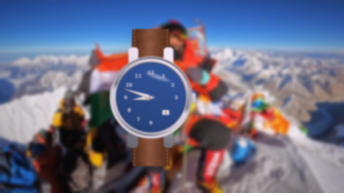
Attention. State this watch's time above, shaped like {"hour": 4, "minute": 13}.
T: {"hour": 8, "minute": 48}
